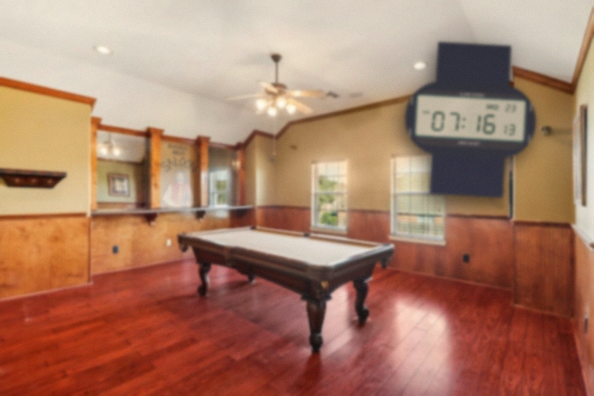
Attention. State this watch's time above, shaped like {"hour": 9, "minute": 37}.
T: {"hour": 7, "minute": 16}
